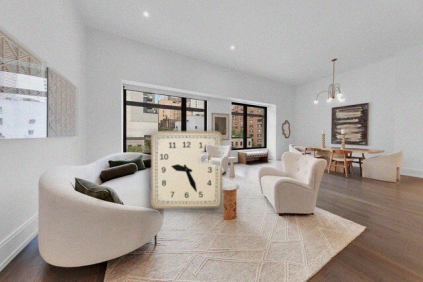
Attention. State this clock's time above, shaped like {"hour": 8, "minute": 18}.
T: {"hour": 9, "minute": 26}
